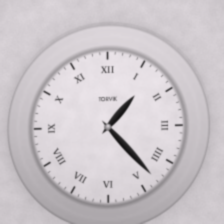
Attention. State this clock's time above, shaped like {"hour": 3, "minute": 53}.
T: {"hour": 1, "minute": 23}
